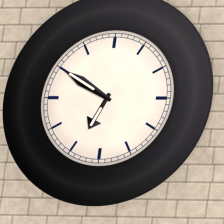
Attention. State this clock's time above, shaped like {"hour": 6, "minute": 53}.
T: {"hour": 6, "minute": 50}
